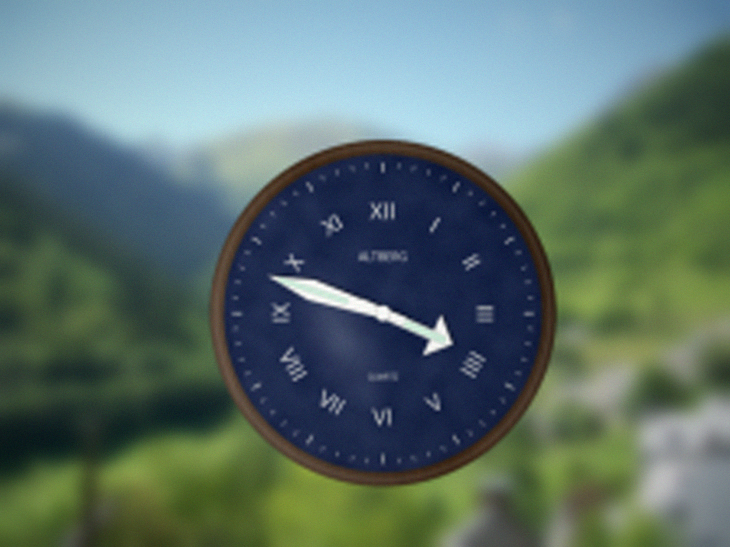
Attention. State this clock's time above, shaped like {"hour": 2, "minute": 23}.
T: {"hour": 3, "minute": 48}
